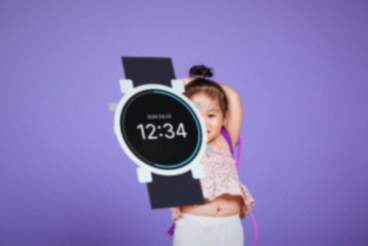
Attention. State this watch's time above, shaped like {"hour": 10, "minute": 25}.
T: {"hour": 12, "minute": 34}
